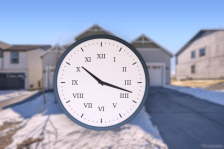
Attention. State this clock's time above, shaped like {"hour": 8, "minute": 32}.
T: {"hour": 10, "minute": 18}
